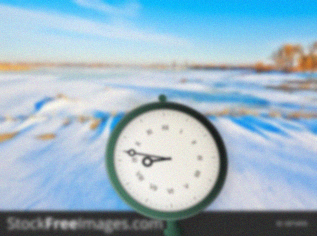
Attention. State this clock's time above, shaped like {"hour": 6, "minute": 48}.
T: {"hour": 8, "minute": 47}
